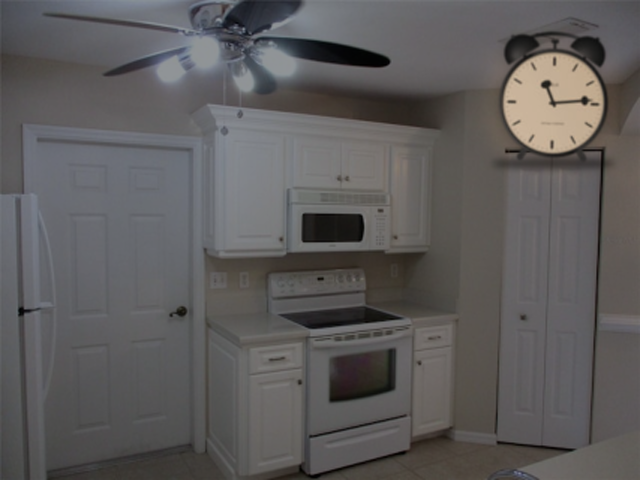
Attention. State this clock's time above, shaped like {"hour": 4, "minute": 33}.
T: {"hour": 11, "minute": 14}
